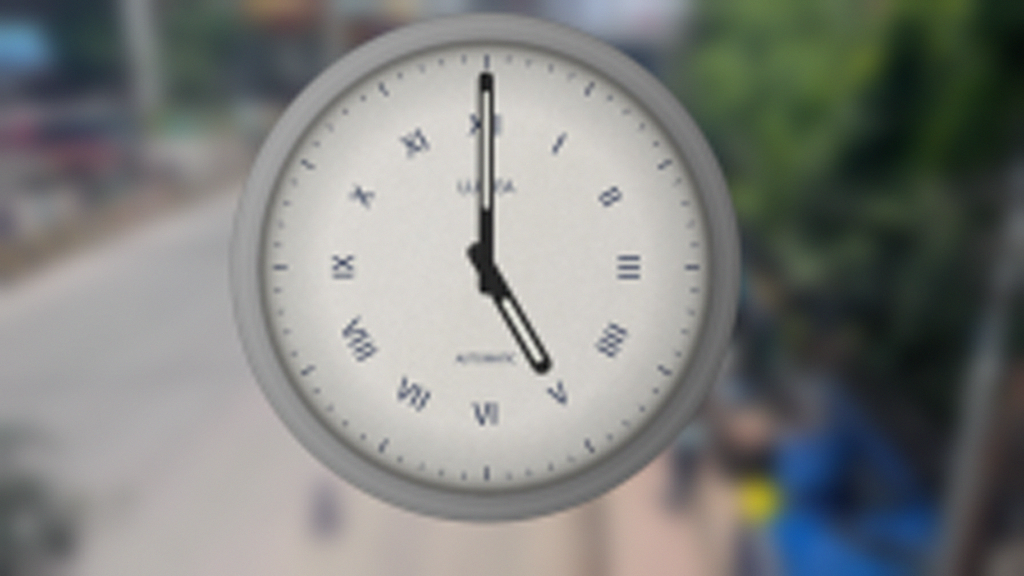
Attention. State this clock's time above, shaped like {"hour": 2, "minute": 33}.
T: {"hour": 5, "minute": 0}
